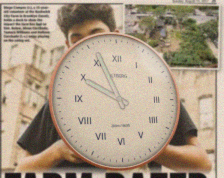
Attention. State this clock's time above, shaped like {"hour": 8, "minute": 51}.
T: {"hour": 9, "minute": 56}
